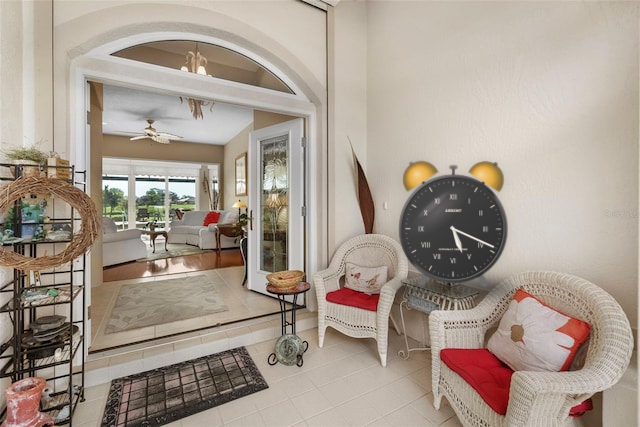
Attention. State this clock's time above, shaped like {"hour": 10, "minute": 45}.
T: {"hour": 5, "minute": 19}
